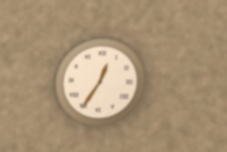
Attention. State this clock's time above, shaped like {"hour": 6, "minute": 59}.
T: {"hour": 12, "minute": 35}
